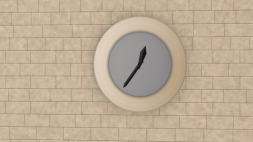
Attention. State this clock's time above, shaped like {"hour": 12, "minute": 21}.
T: {"hour": 12, "minute": 36}
